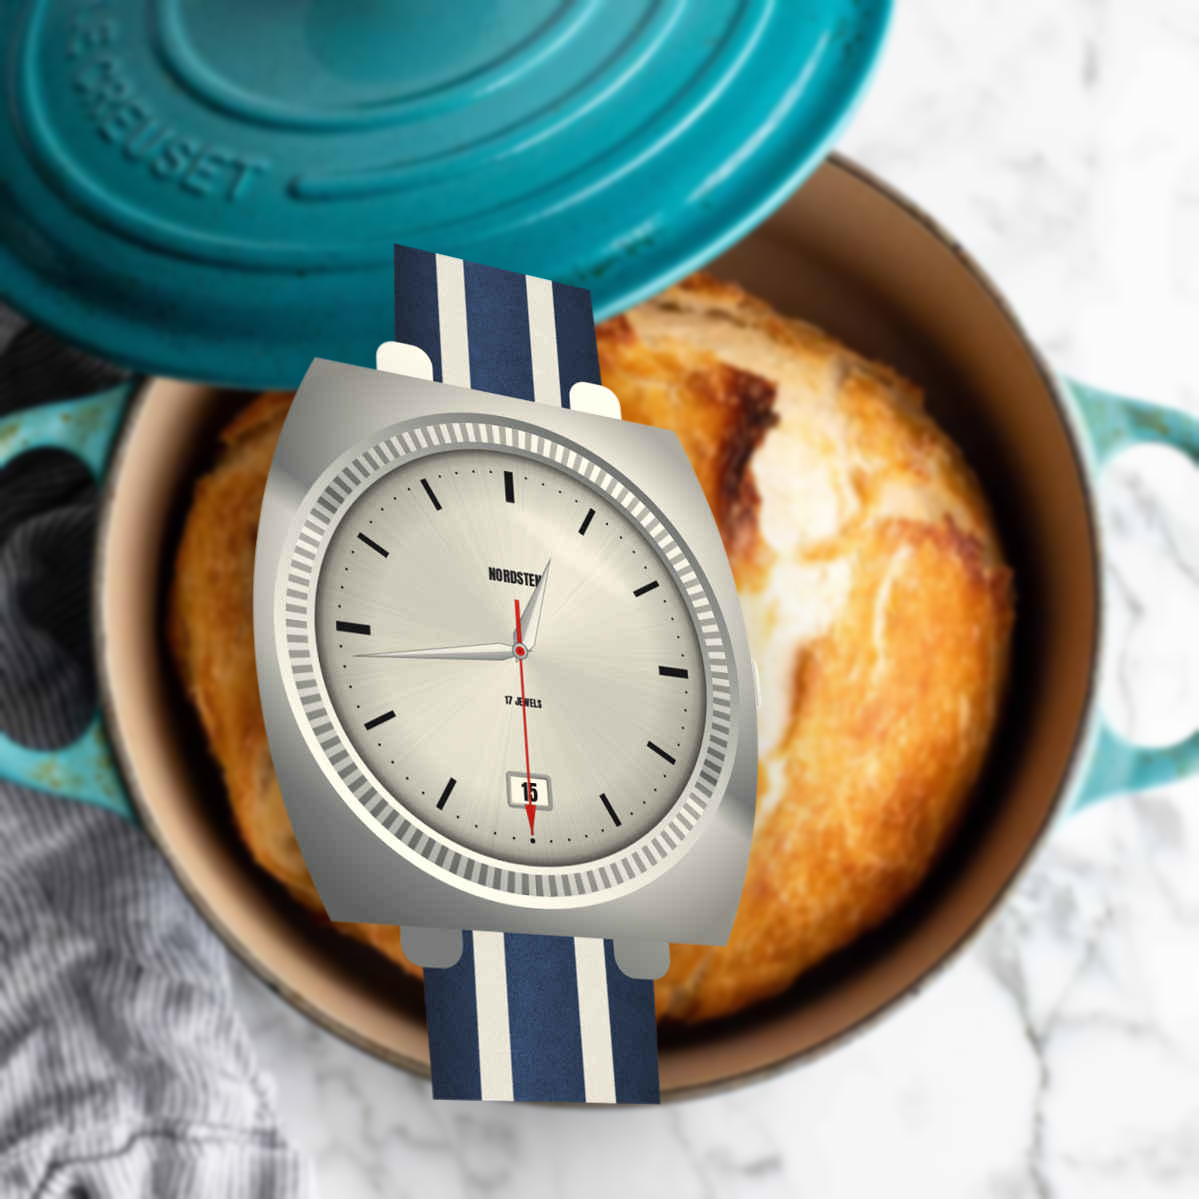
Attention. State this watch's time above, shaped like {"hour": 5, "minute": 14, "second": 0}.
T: {"hour": 12, "minute": 43, "second": 30}
